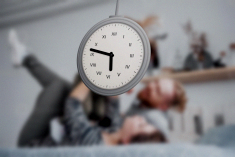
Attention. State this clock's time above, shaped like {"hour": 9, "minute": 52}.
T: {"hour": 5, "minute": 47}
